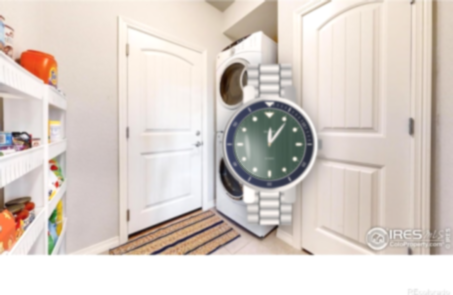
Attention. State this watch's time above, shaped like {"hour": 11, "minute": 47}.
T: {"hour": 12, "minute": 6}
